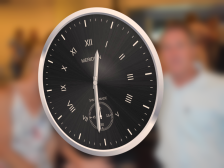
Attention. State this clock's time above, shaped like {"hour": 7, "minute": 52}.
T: {"hour": 12, "minute": 31}
